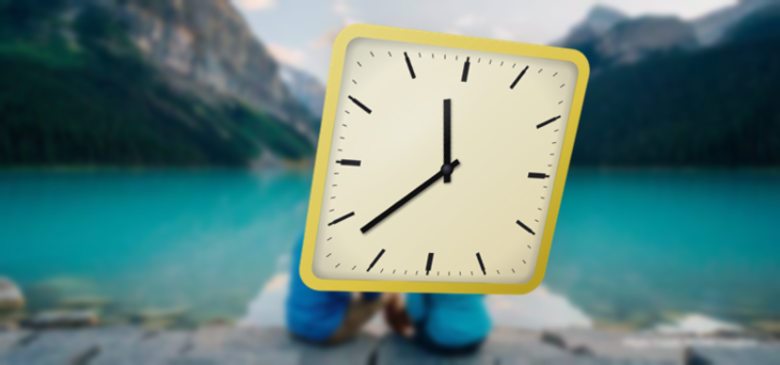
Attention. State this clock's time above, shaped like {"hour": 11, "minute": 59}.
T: {"hour": 11, "minute": 38}
